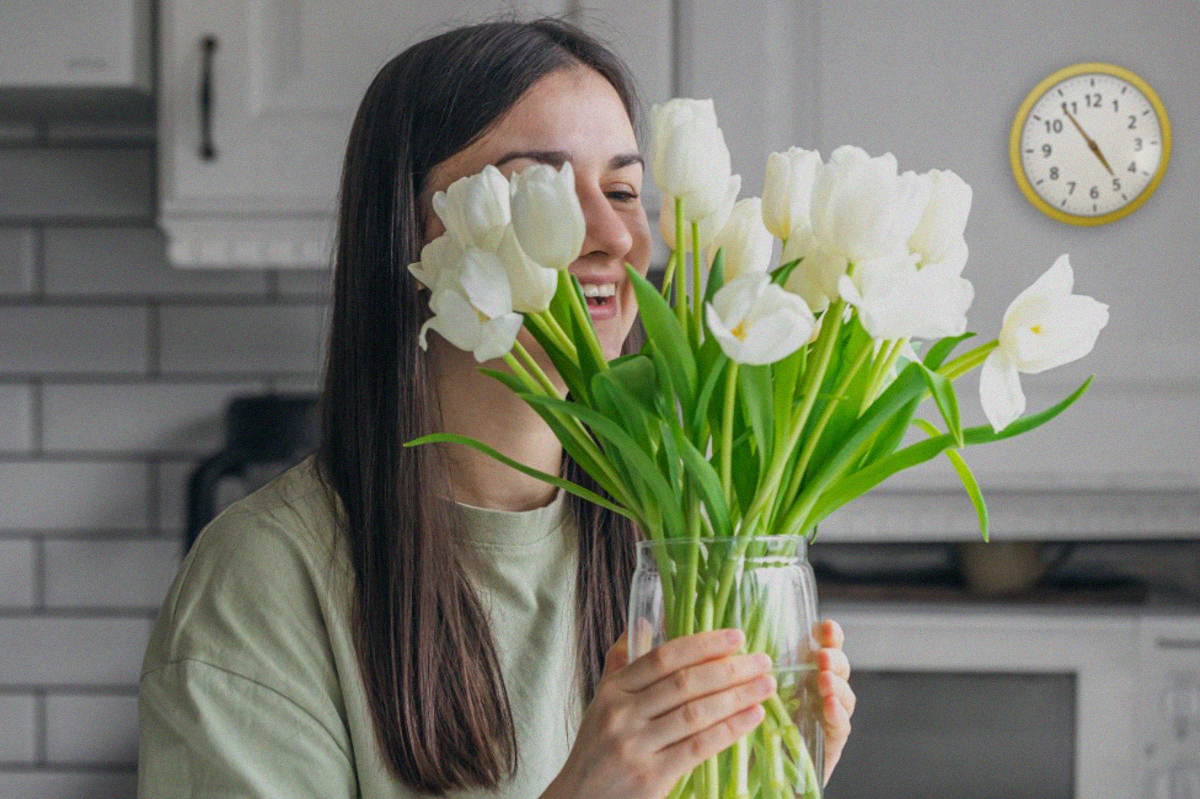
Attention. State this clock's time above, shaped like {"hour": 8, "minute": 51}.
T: {"hour": 4, "minute": 54}
